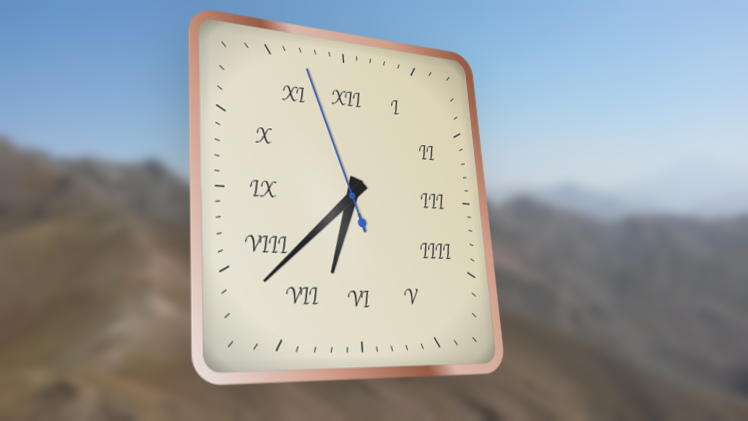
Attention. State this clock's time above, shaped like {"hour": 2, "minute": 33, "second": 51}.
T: {"hour": 6, "minute": 37, "second": 57}
